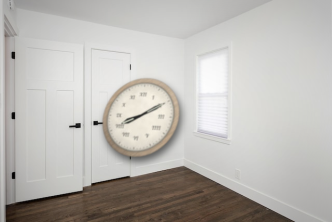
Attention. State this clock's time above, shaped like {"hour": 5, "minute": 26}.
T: {"hour": 8, "minute": 10}
